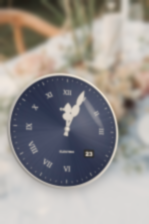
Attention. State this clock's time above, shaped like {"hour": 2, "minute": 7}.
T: {"hour": 12, "minute": 4}
